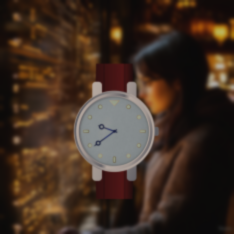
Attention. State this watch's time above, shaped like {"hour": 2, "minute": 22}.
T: {"hour": 9, "minute": 39}
